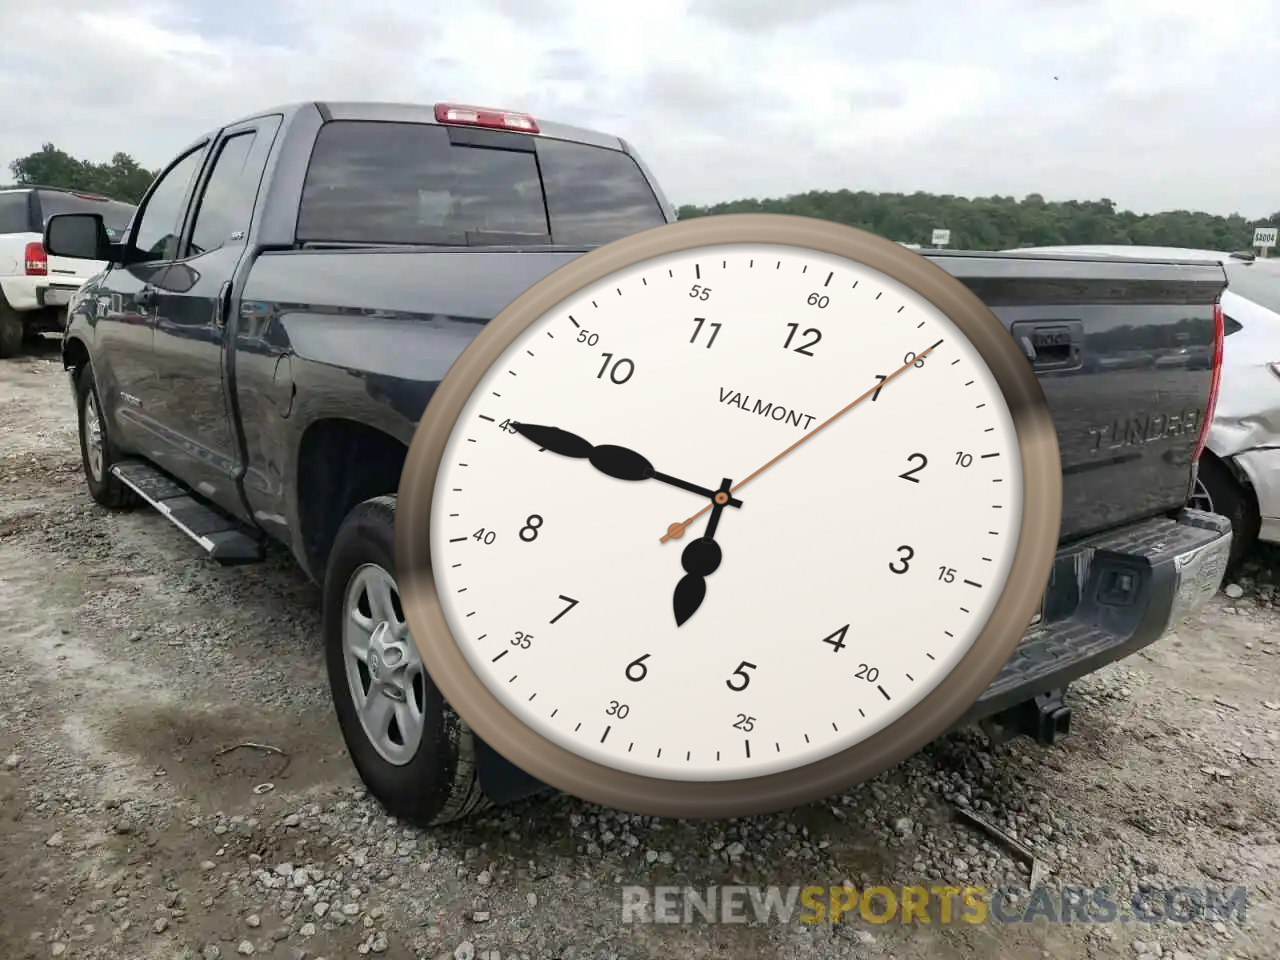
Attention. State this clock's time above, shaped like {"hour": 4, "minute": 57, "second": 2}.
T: {"hour": 5, "minute": 45, "second": 5}
